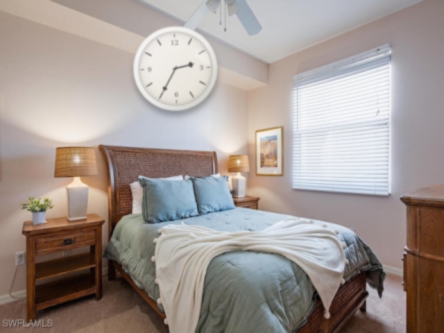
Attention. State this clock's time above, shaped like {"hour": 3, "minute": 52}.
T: {"hour": 2, "minute": 35}
